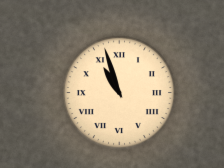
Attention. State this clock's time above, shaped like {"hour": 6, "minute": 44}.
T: {"hour": 10, "minute": 57}
